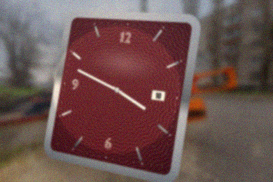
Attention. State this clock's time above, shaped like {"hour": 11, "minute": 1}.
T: {"hour": 3, "minute": 48}
